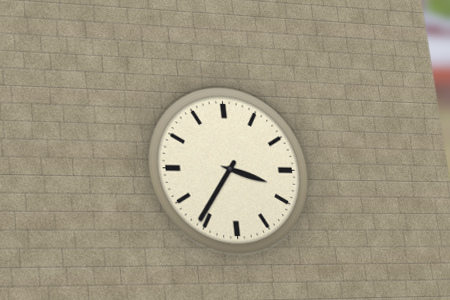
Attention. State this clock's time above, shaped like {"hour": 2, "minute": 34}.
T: {"hour": 3, "minute": 36}
